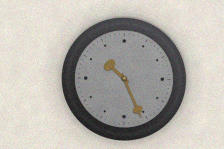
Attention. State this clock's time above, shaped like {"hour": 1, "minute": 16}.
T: {"hour": 10, "minute": 26}
